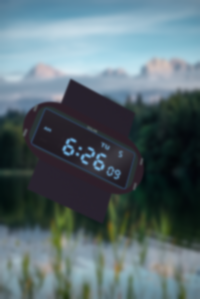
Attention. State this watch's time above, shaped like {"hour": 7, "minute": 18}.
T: {"hour": 6, "minute": 26}
